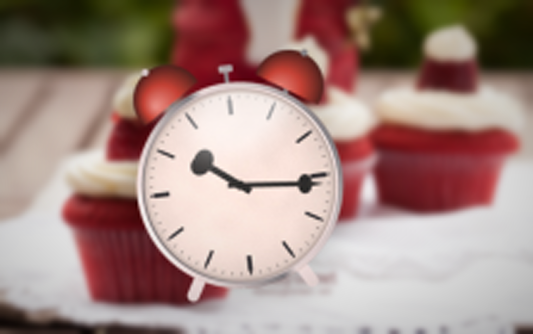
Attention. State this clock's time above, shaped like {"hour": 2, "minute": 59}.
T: {"hour": 10, "minute": 16}
